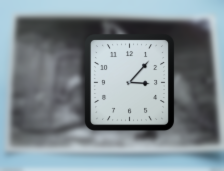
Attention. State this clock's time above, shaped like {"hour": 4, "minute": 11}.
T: {"hour": 3, "minute": 7}
